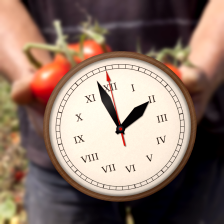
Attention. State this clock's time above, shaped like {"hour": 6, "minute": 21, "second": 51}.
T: {"hour": 1, "minute": 58, "second": 0}
